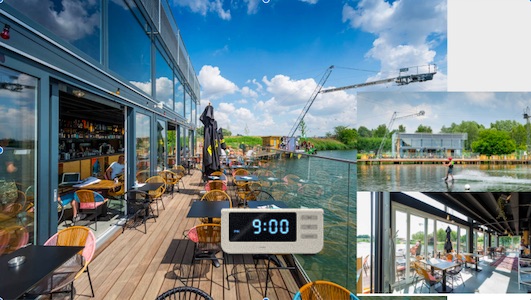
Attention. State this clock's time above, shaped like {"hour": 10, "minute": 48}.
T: {"hour": 9, "minute": 0}
